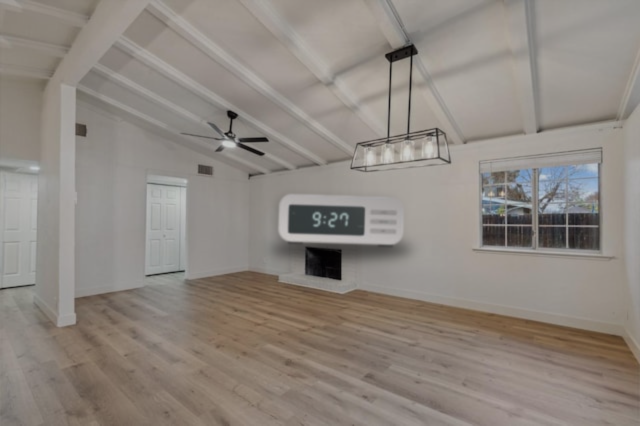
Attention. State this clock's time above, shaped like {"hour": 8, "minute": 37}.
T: {"hour": 9, "minute": 27}
